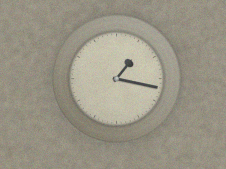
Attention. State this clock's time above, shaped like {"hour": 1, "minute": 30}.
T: {"hour": 1, "minute": 17}
